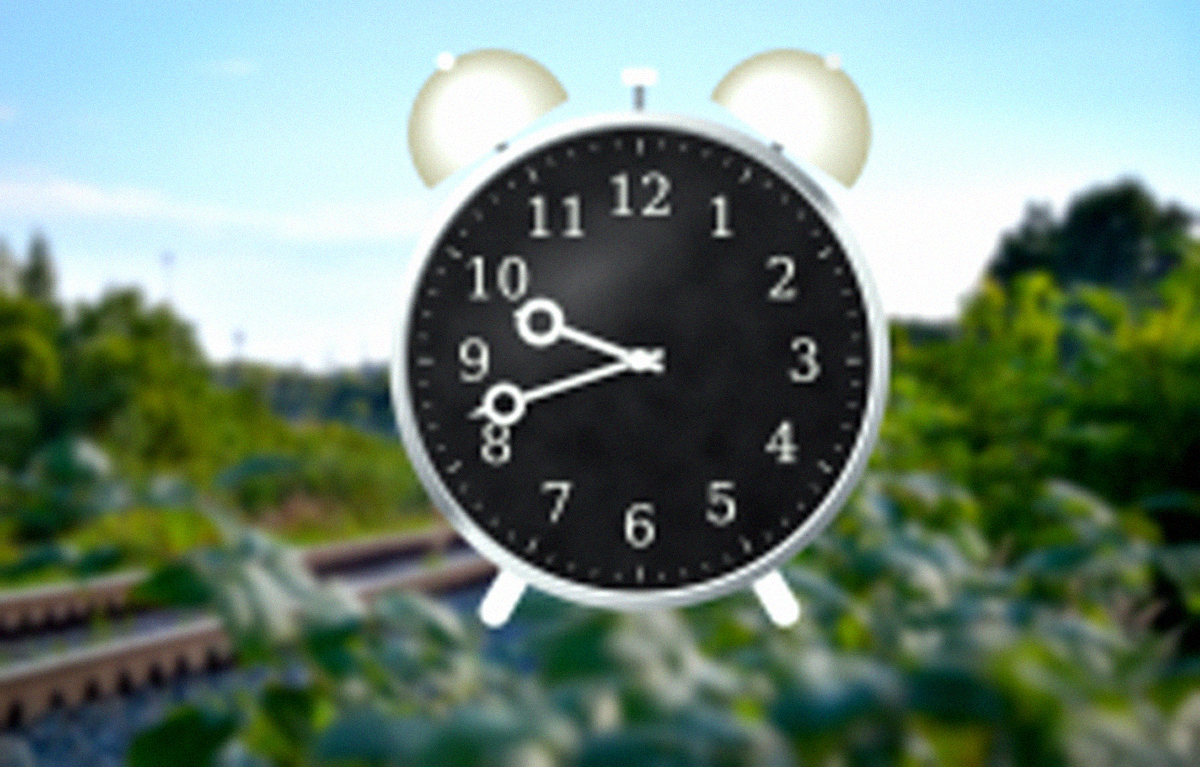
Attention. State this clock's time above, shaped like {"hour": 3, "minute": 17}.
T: {"hour": 9, "minute": 42}
